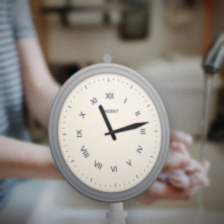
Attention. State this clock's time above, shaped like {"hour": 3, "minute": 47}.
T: {"hour": 11, "minute": 13}
